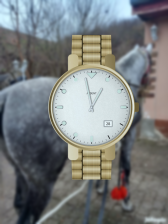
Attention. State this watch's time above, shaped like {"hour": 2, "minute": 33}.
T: {"hour": 12, "minute": 58}
